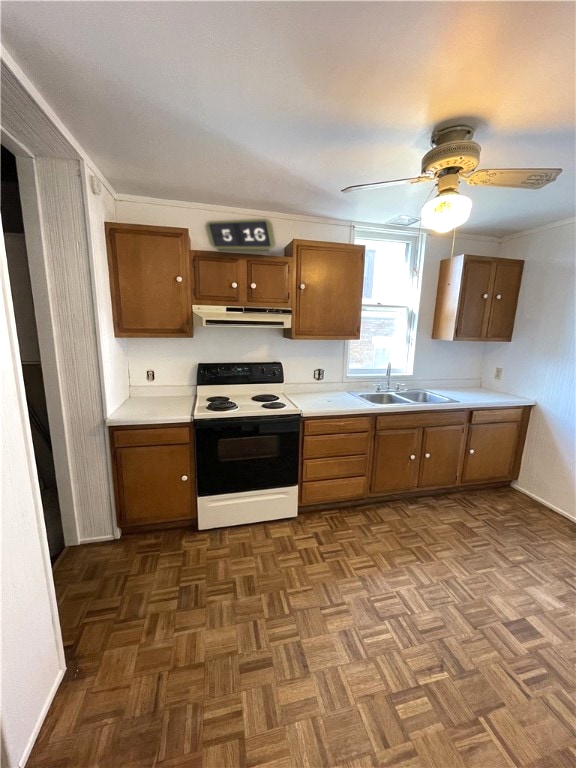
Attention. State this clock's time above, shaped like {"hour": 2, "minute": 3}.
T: {"hour": 5, "minute": 16}
